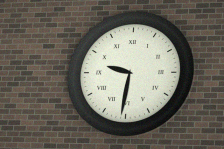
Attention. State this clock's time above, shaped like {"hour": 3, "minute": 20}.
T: {"hour": 9, "minute": 31}
